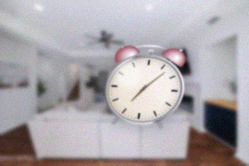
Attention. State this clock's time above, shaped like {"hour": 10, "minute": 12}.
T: {"hour": 7, "minute": 7}
